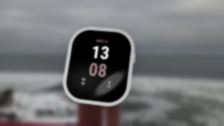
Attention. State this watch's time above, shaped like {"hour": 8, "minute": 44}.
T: {"hour": 13, "minute": 8}
